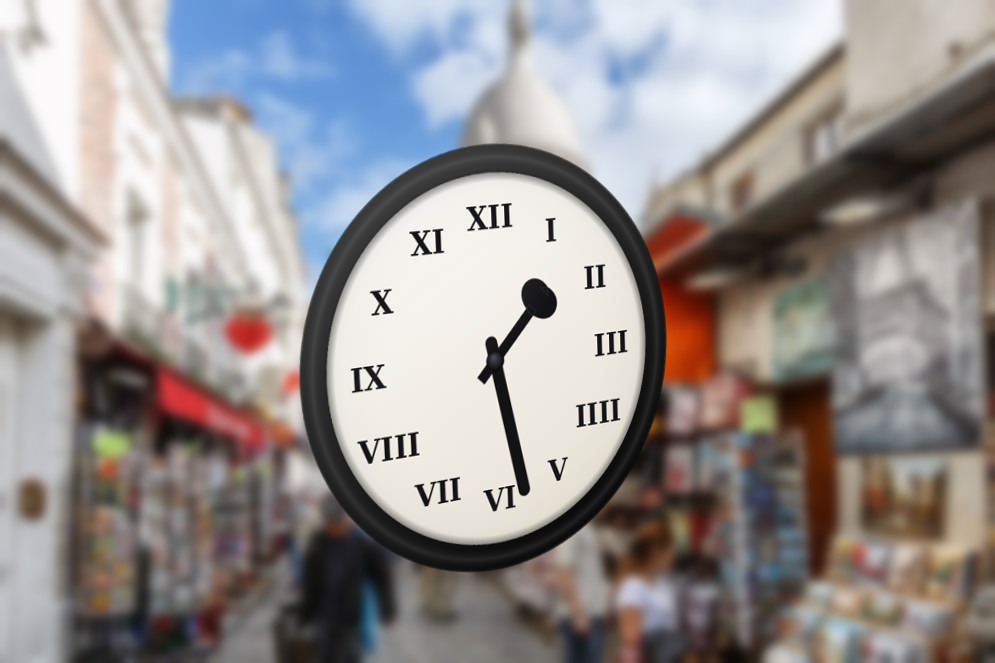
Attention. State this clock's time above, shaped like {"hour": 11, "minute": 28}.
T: {"hour": 1, "minute": 28}
